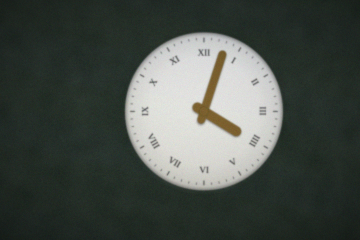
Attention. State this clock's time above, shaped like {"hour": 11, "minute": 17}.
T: {"hour": 4, "minute": 3}
